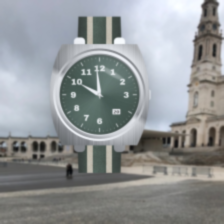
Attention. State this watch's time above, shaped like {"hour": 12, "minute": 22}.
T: {"hour": 9, "minute": 59}
